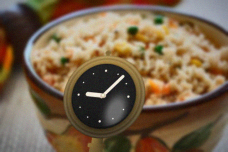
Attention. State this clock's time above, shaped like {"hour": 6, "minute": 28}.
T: {"hour": 9, "minute": 7}
